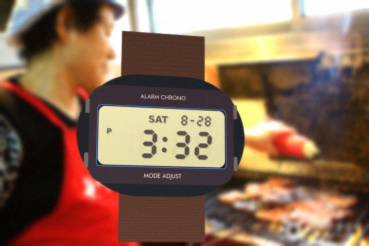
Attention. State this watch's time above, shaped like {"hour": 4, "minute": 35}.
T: {"hour": 3, "minute": 32}
